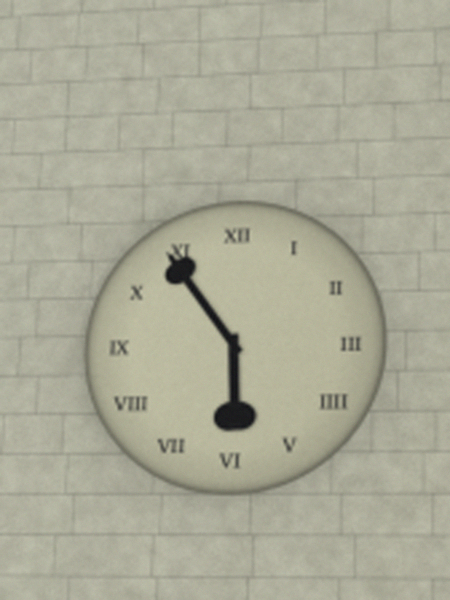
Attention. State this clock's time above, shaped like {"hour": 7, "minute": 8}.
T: {"hour": 5, "minute": 54}
